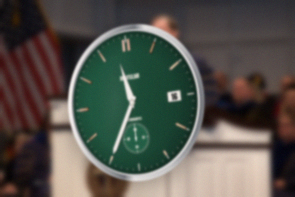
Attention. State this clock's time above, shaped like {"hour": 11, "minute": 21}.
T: {"hour": 11, "minute": 35}
